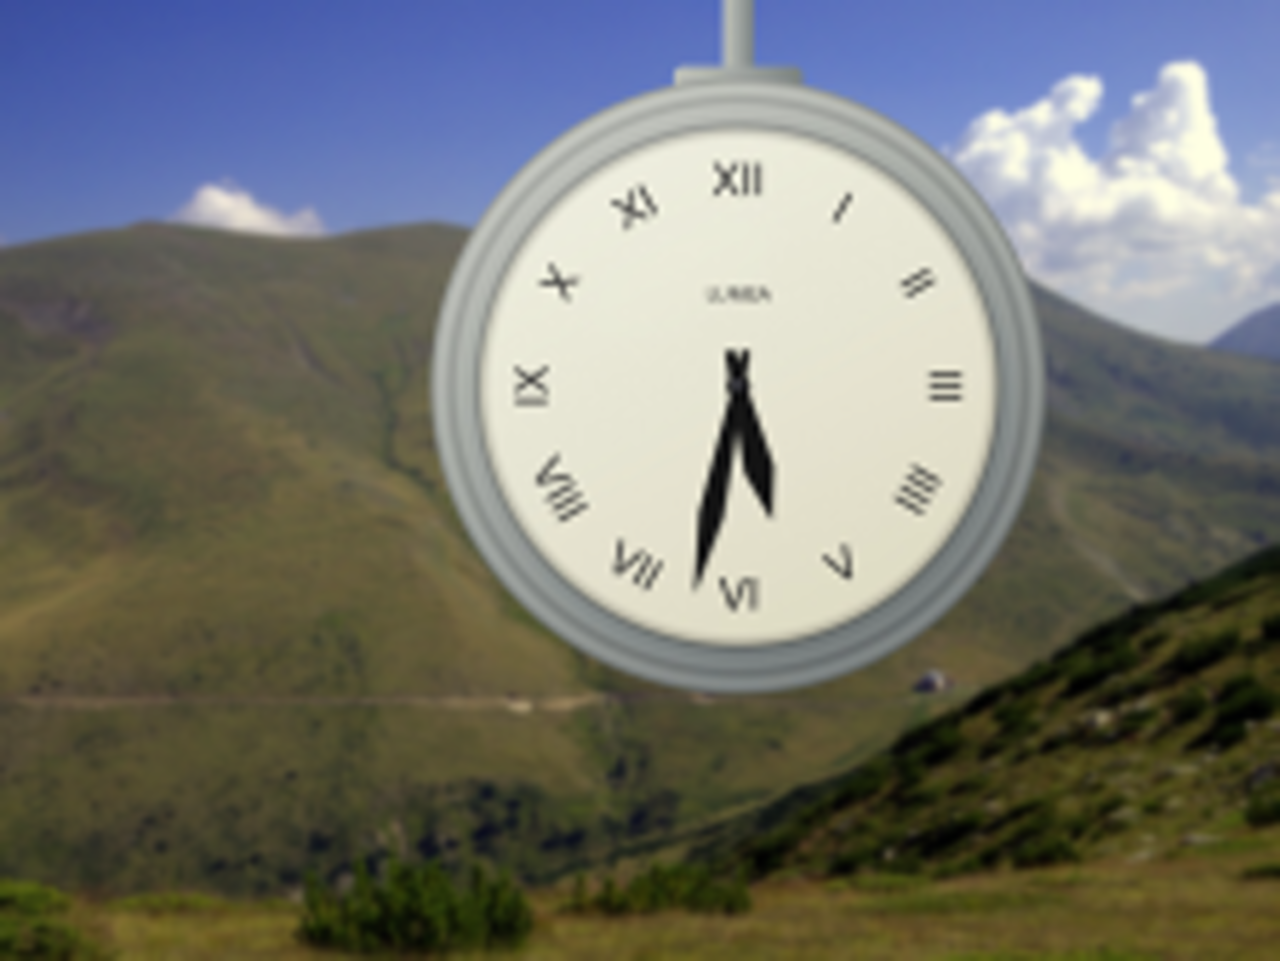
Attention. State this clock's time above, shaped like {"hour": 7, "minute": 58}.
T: {"hour": 5, "minute": 32}
